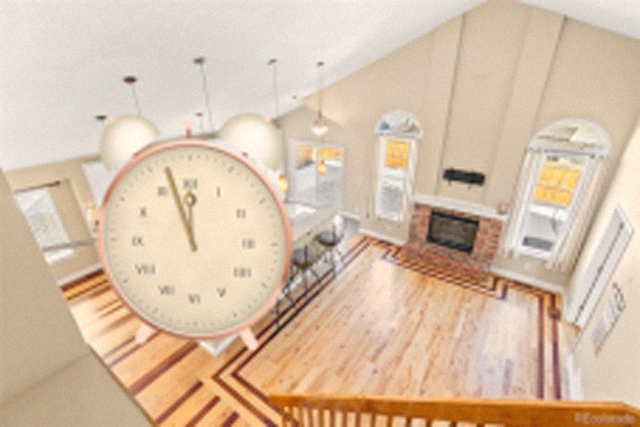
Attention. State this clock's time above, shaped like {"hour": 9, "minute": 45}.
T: {"hour": 11, "minute": 57}
